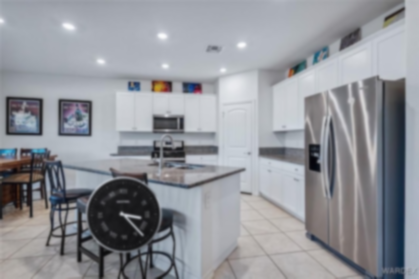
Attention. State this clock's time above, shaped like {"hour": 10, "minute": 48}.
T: {"hour": 3, "minute": 23}
